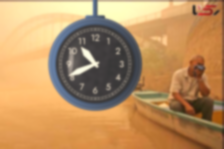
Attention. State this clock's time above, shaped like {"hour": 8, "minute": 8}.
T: {"hour": 10, "minute": 41}
